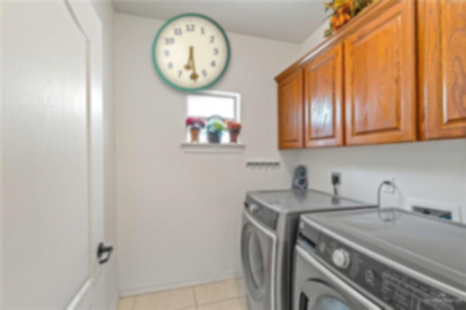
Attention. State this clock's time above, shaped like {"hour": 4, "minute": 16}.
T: {"hour": 6, "minute": 29}
